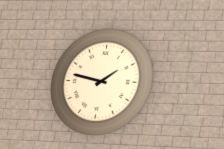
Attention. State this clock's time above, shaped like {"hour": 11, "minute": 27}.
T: {"hour": 1, "minute": 47}
